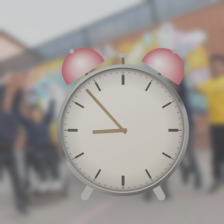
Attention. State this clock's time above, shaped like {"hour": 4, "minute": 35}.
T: {"hour": 8, "minute": 53}
